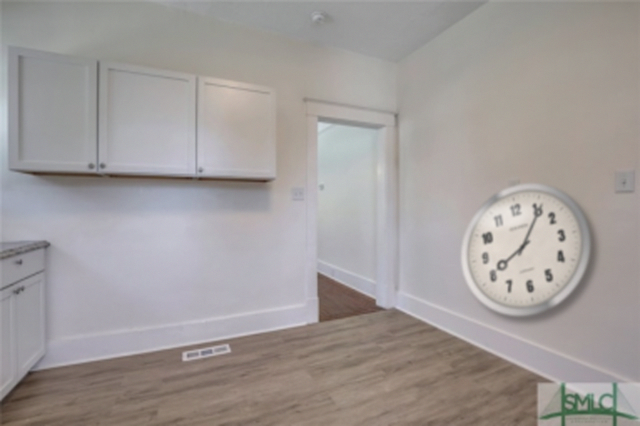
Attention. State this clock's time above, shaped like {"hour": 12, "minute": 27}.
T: {"hour": 8, "minute": 6}
